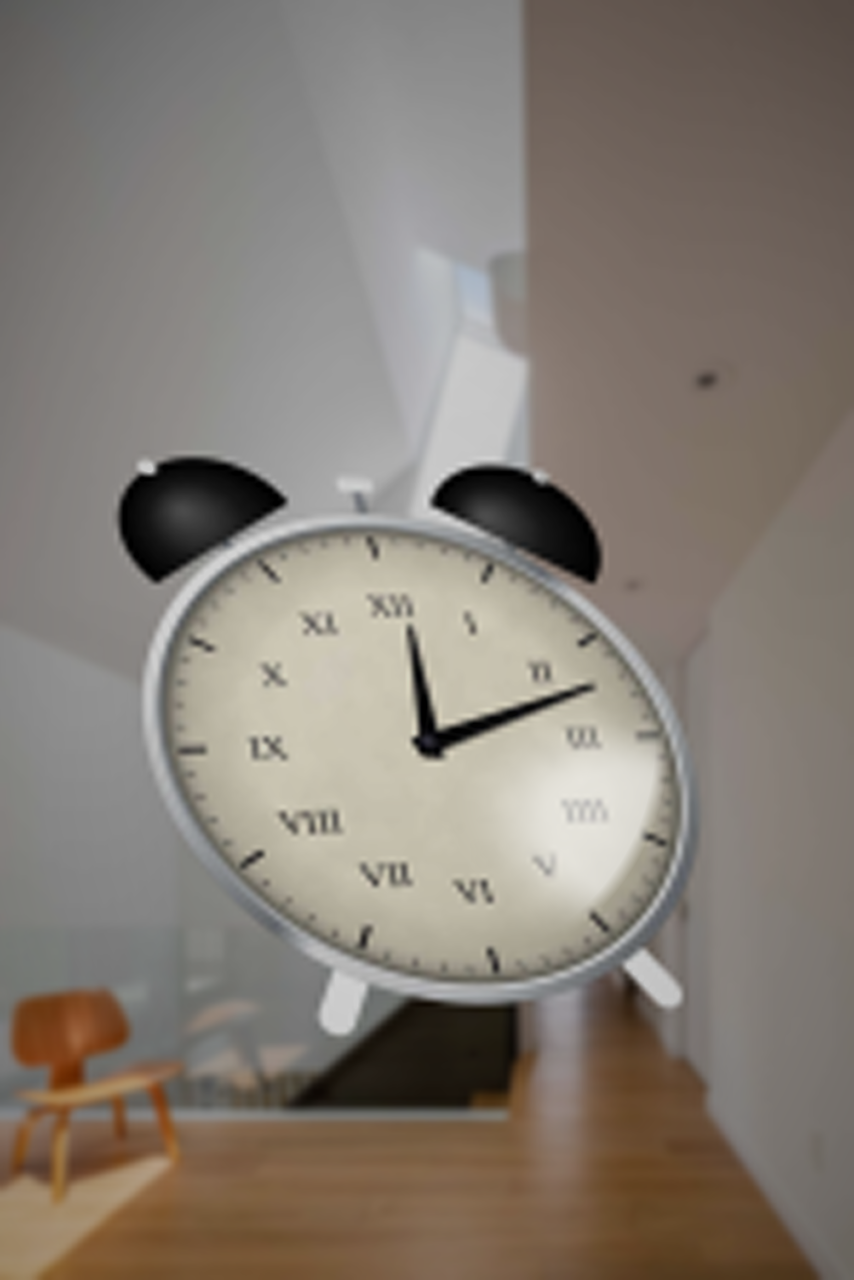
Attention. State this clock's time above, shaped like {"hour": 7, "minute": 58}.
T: {"hour": 12, "minute": 12}
